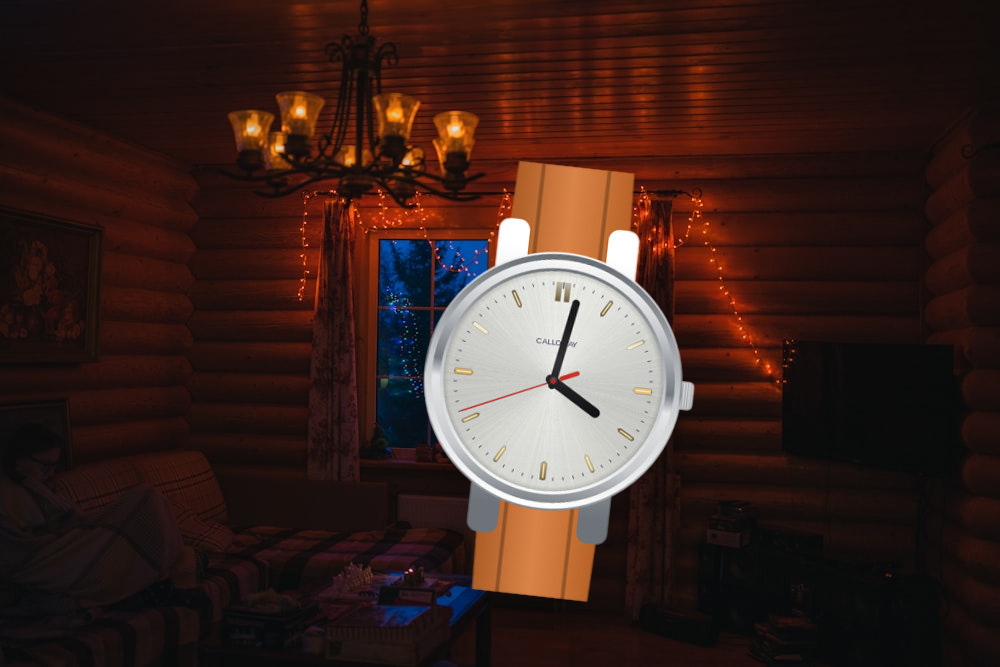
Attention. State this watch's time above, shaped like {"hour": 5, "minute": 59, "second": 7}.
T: {"hour": 4, "minute": 1, "second": 41}
